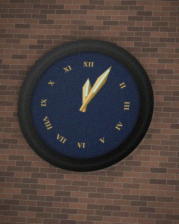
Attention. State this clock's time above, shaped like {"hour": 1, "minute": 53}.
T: {"hour": 12, "minute": 5}
